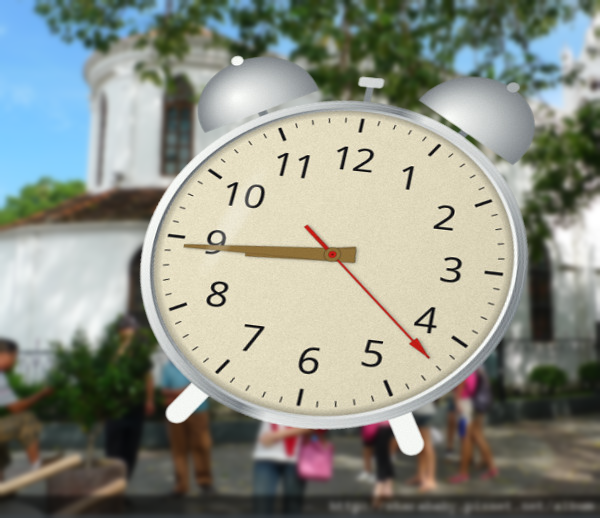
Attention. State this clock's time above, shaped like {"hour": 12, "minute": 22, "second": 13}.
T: {"hour": 8, "minute": 44, "second": 22}
